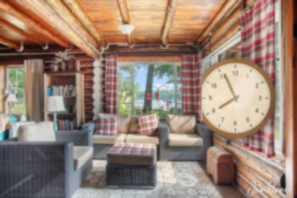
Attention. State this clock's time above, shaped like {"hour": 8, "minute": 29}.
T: {"hour": 7, "minute": 56}
